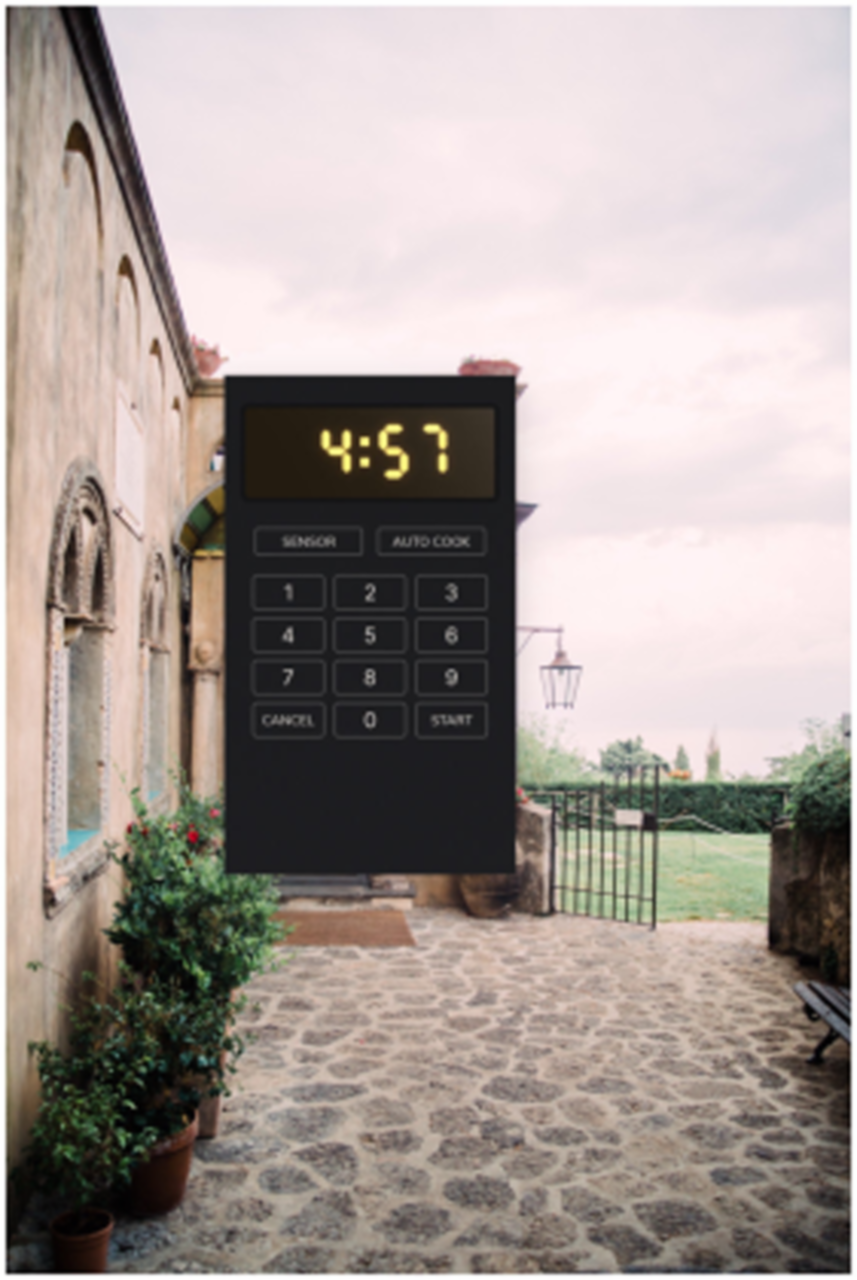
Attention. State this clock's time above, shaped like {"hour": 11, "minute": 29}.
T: {"hour": 4, "minute": 57}
